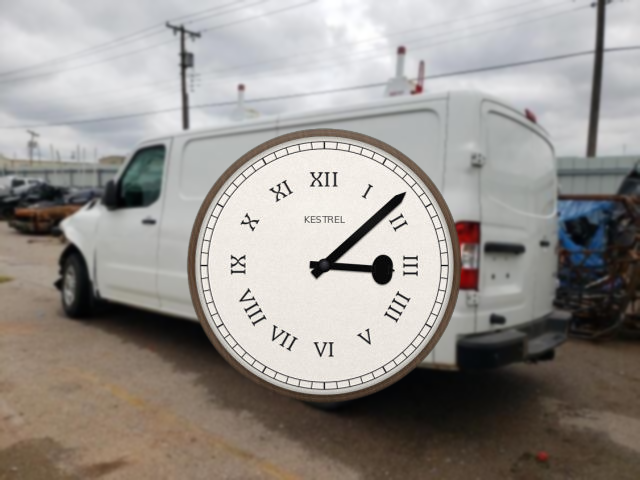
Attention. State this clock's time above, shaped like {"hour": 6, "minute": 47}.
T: {"hour": 3, "minute": 8}
